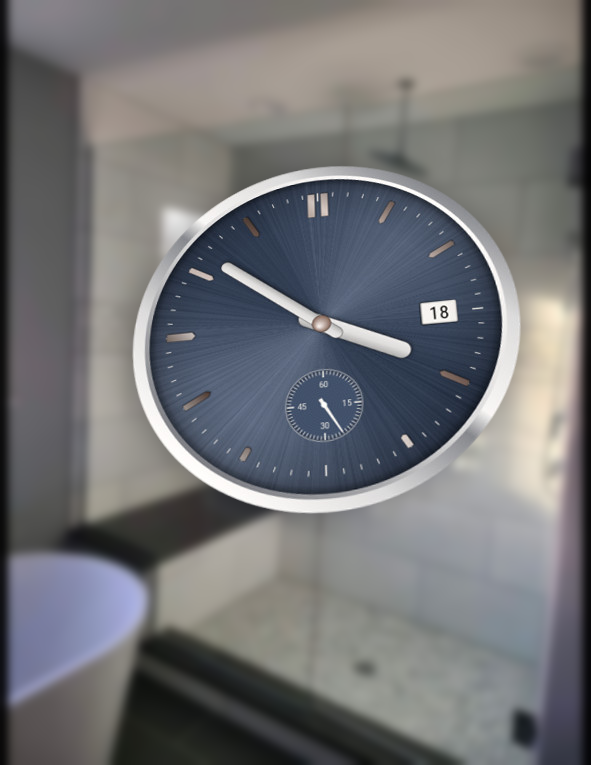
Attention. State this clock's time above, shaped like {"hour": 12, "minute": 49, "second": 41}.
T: {"hour": 3, "minute": 51, "second": 25}
